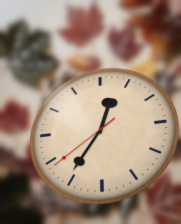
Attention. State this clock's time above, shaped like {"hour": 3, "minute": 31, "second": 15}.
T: {"hour": 12, "minute": 35, "second": 39}
